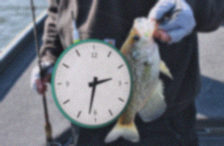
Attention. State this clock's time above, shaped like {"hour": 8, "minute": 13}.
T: {"hour": 2, "minute": 32}
